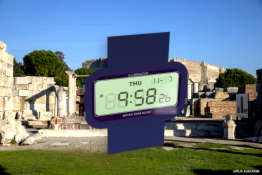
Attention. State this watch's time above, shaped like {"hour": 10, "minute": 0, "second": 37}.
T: {"hour": 9, "minute": 58, "second": 26}
